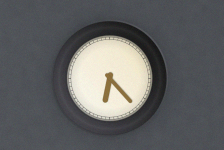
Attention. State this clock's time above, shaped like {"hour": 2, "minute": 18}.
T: {"hour": 6, "minute": 23}
